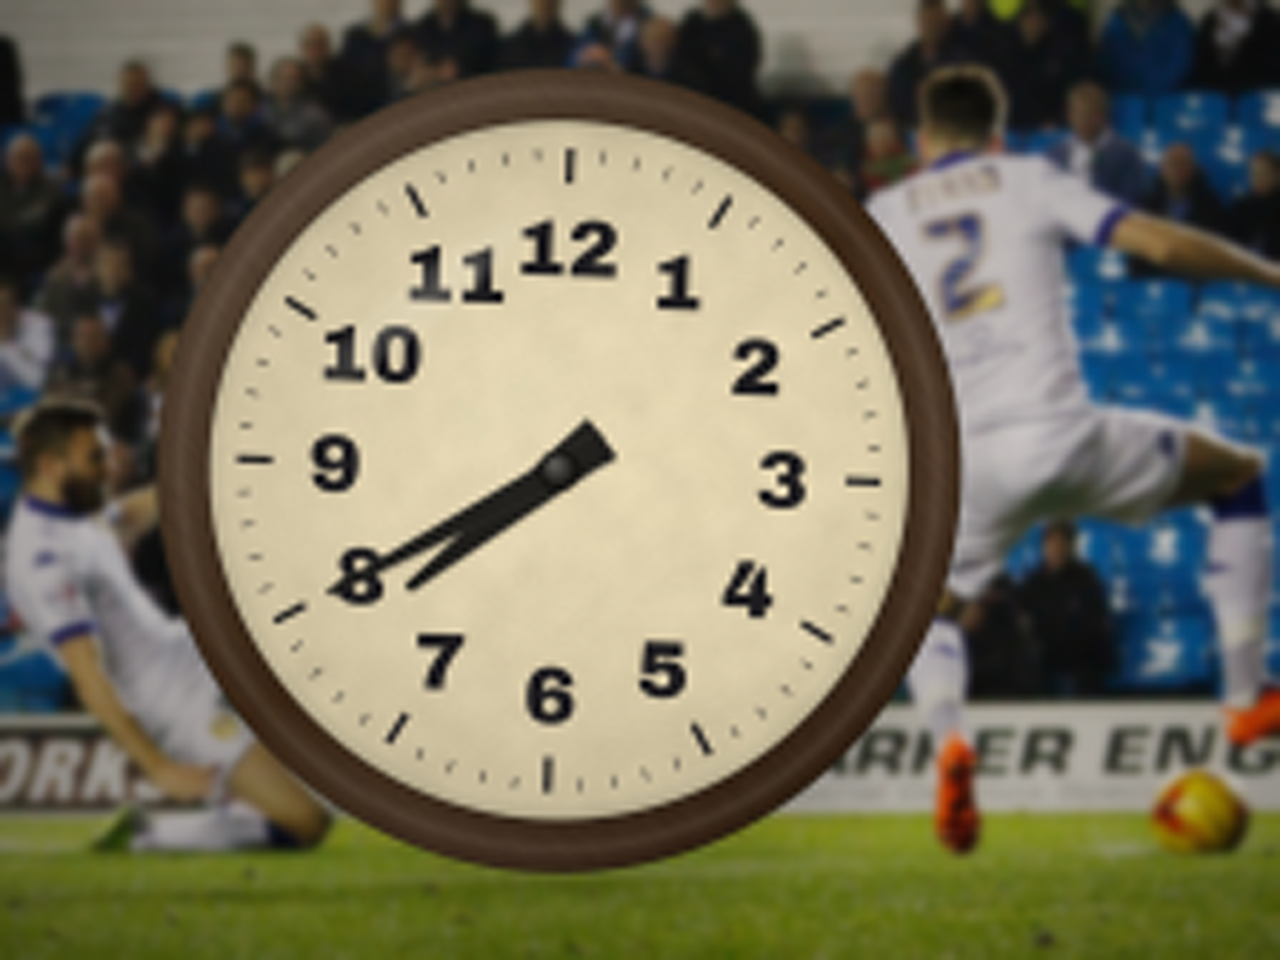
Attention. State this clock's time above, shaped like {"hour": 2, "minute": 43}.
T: {"hour": 7, "minute": 40}
